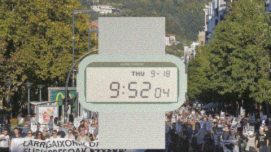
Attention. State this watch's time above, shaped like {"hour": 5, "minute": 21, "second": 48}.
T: {"hour": 9, "minute": 52, "second": 4}
